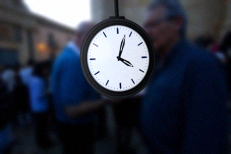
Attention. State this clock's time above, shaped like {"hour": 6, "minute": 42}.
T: {"hour": 4, "minute": 3}
